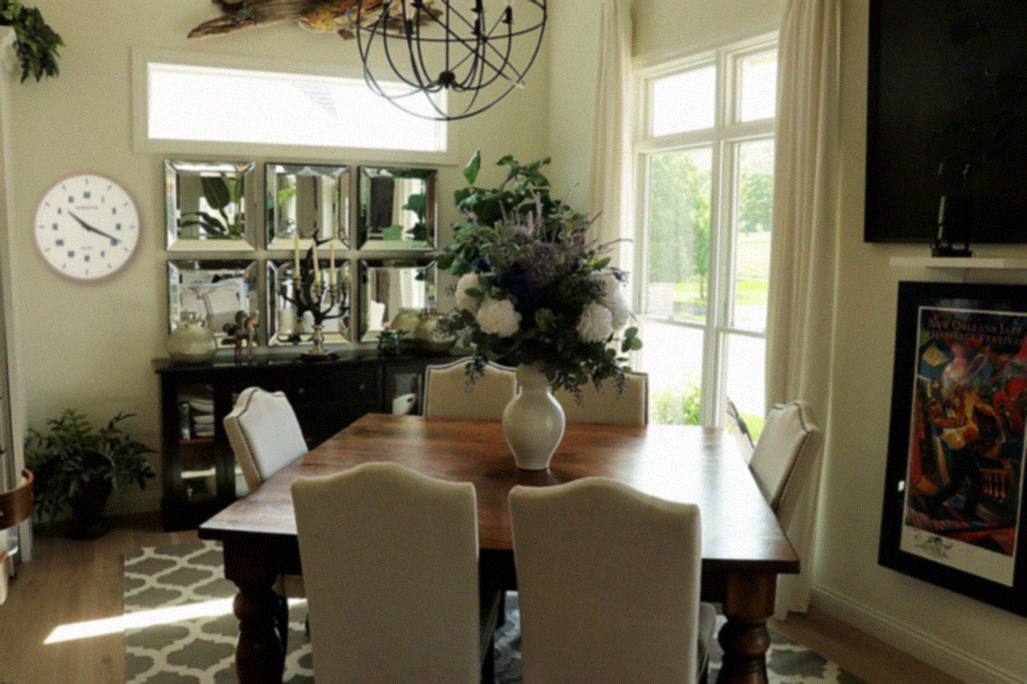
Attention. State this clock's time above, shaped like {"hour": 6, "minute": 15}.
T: {"hour": 10, "minute": 19}
